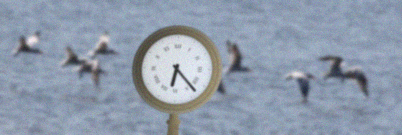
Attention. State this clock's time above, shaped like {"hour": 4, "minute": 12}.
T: {"hour": 6, "minute": 23}
